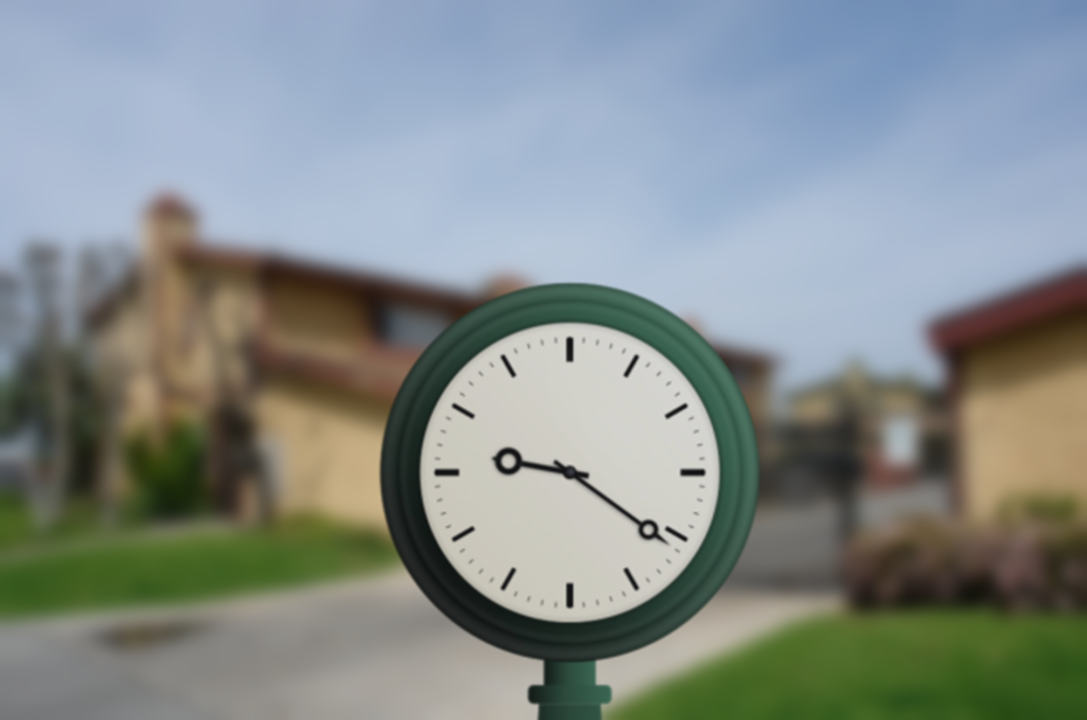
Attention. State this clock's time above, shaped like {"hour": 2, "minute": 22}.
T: {"hour": 9, "minute": 21}
